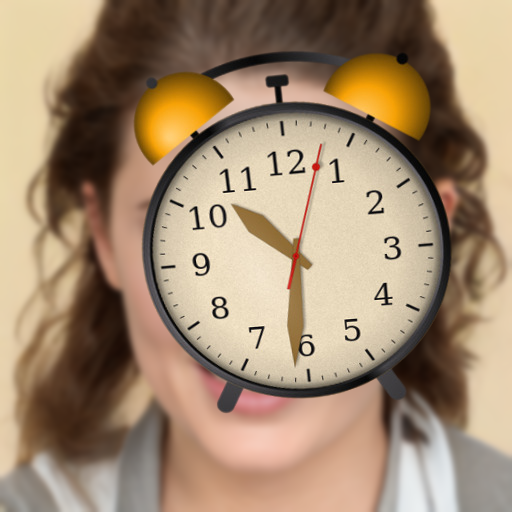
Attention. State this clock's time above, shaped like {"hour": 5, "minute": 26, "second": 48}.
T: {"hour": 10, "minute": 31, "second": 3}
